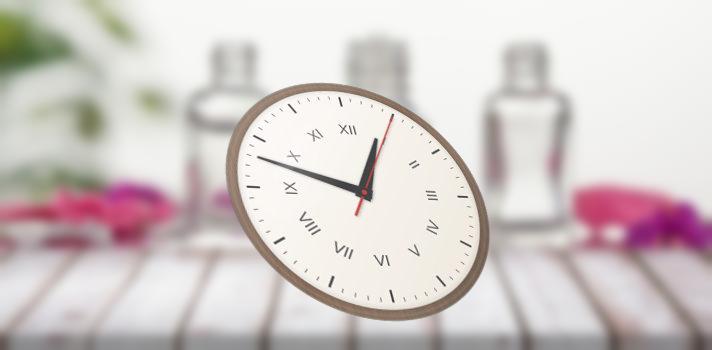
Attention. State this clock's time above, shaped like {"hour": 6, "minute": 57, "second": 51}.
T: {"hour": 12, "minute": 48, "second": 5}
